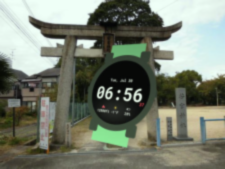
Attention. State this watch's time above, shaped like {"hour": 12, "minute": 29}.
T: {"hour": 6, "minute": 56}
